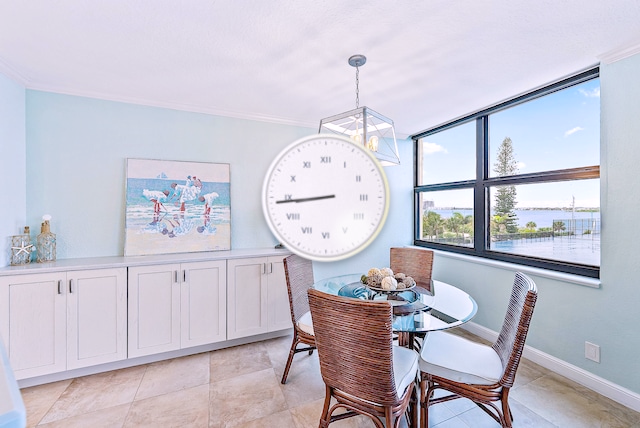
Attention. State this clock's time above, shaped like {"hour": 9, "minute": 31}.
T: {"hour": 8, "minute": 44}
